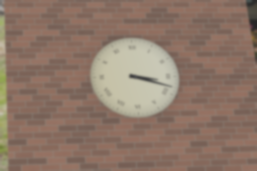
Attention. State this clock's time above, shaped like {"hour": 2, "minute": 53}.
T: {"hour": 3, "minute": 18}
